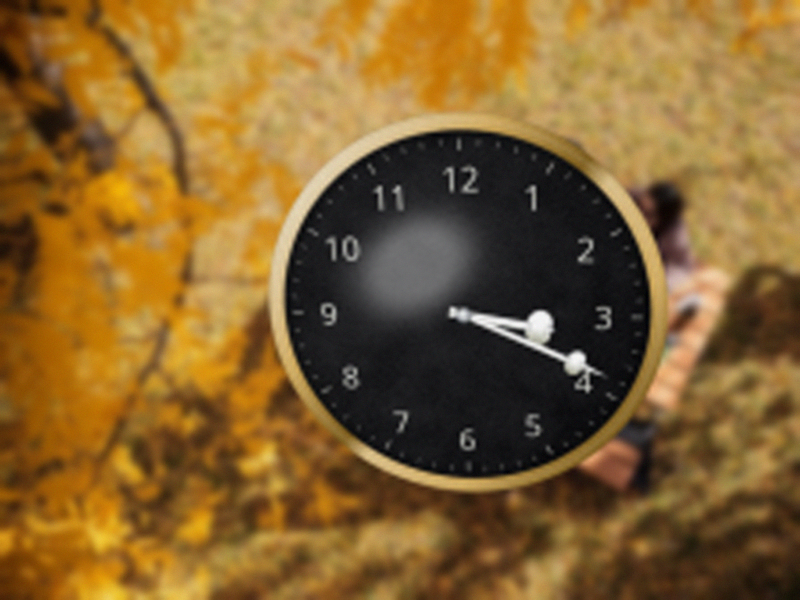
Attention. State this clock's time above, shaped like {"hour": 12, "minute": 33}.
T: {"hour": 3, "minute": 19}
